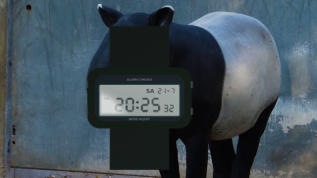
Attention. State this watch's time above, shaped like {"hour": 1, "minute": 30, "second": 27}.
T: {"hour": 20, "minute": 25, "second": 32}
